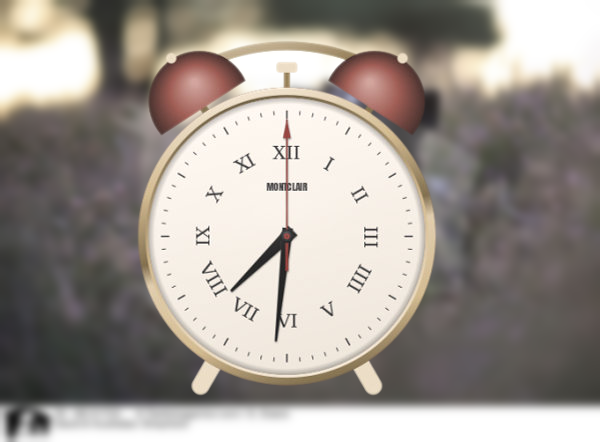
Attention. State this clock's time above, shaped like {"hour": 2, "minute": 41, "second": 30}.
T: {"hour": 7, "minute": 31, "second": 0}
